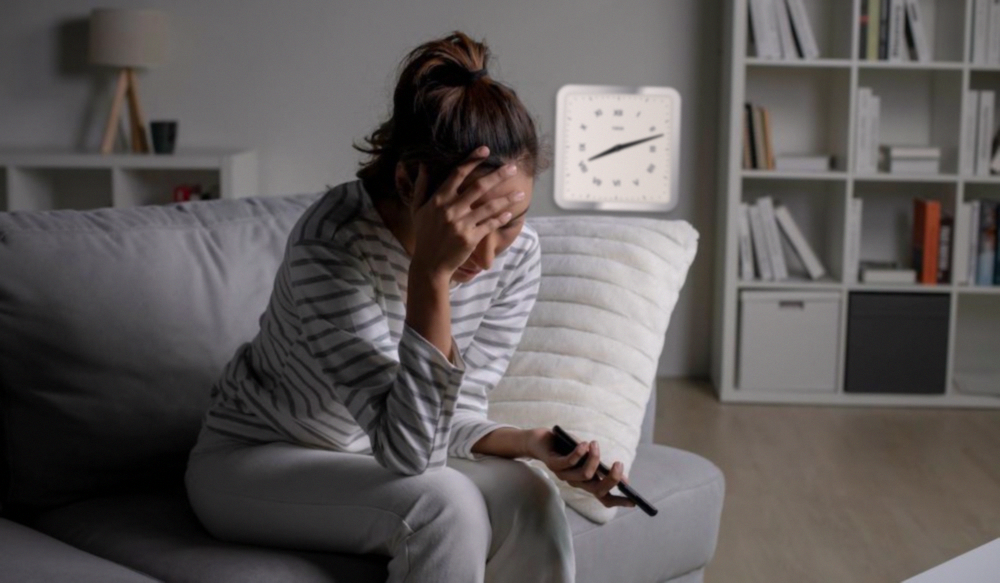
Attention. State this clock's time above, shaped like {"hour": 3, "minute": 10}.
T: {"hour": 8, "minute": 12}
